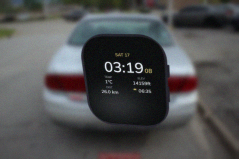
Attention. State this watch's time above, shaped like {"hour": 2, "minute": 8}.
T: {"hour": 3, "minute": 19}
